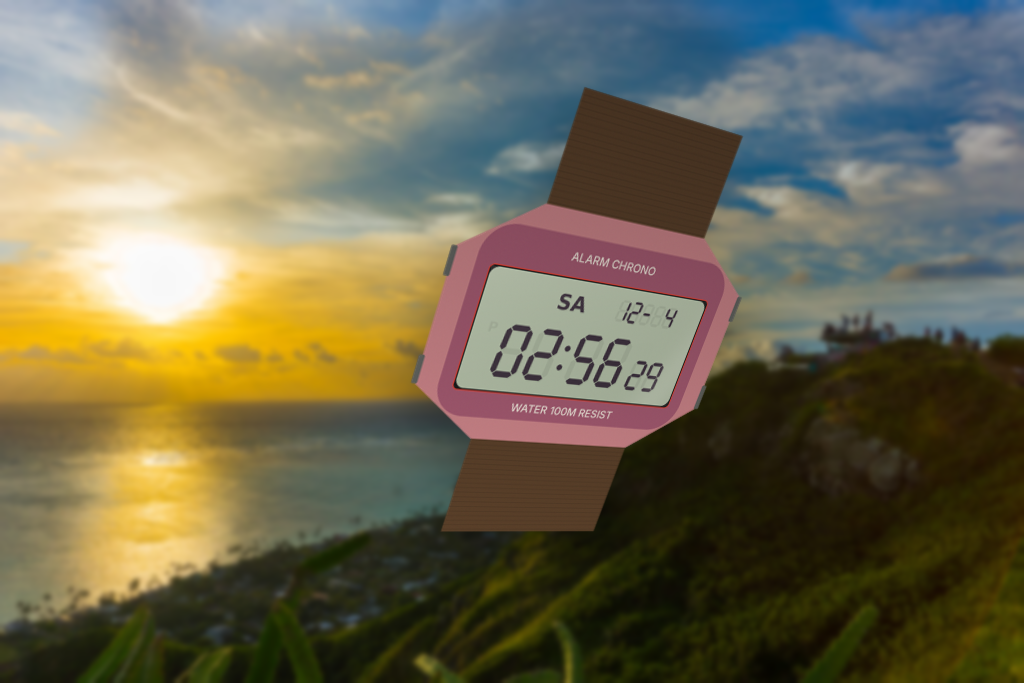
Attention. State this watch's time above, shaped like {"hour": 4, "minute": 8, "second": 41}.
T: {"hour": 2, "minute": 56, "second": 29}
